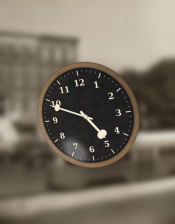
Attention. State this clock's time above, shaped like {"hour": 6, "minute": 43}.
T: {"hour": 4, "minute": 49}
